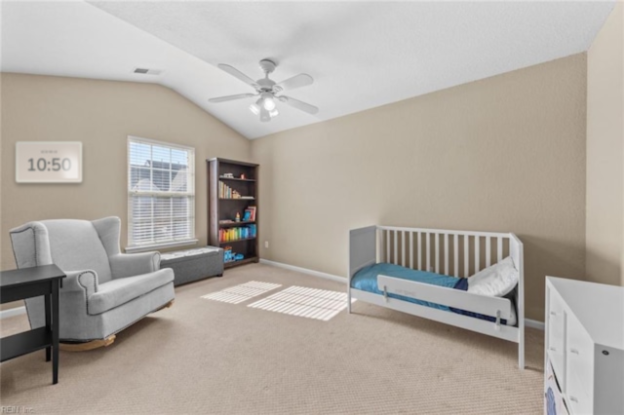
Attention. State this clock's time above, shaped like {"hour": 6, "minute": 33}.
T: {"hour": 10, "minute": 50}
